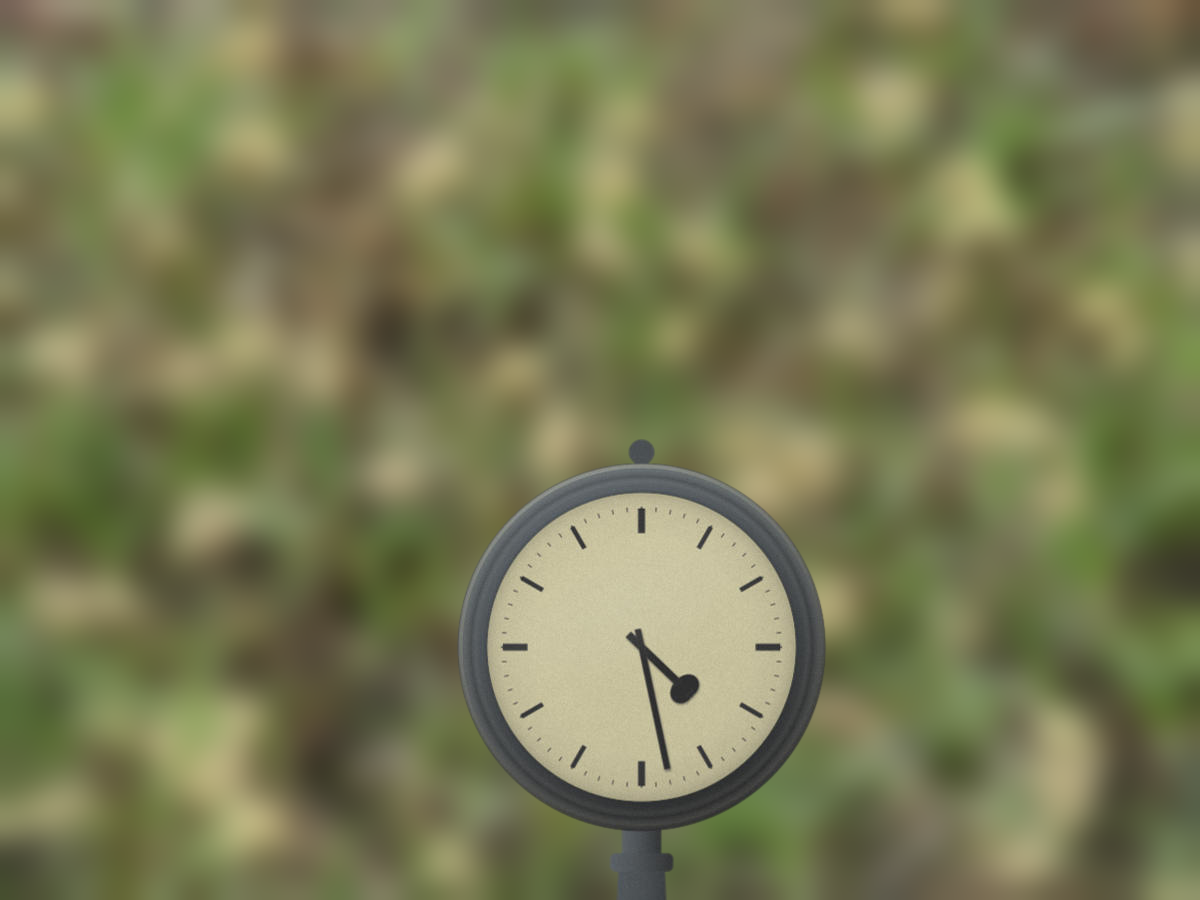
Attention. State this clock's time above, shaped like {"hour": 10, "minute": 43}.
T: {"hour": 4, "minute": 28}
